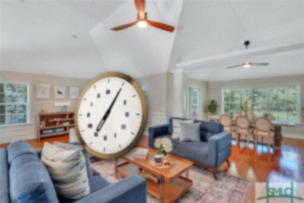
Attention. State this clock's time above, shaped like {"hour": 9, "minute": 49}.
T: {"hour": 7, "minute": 5}
